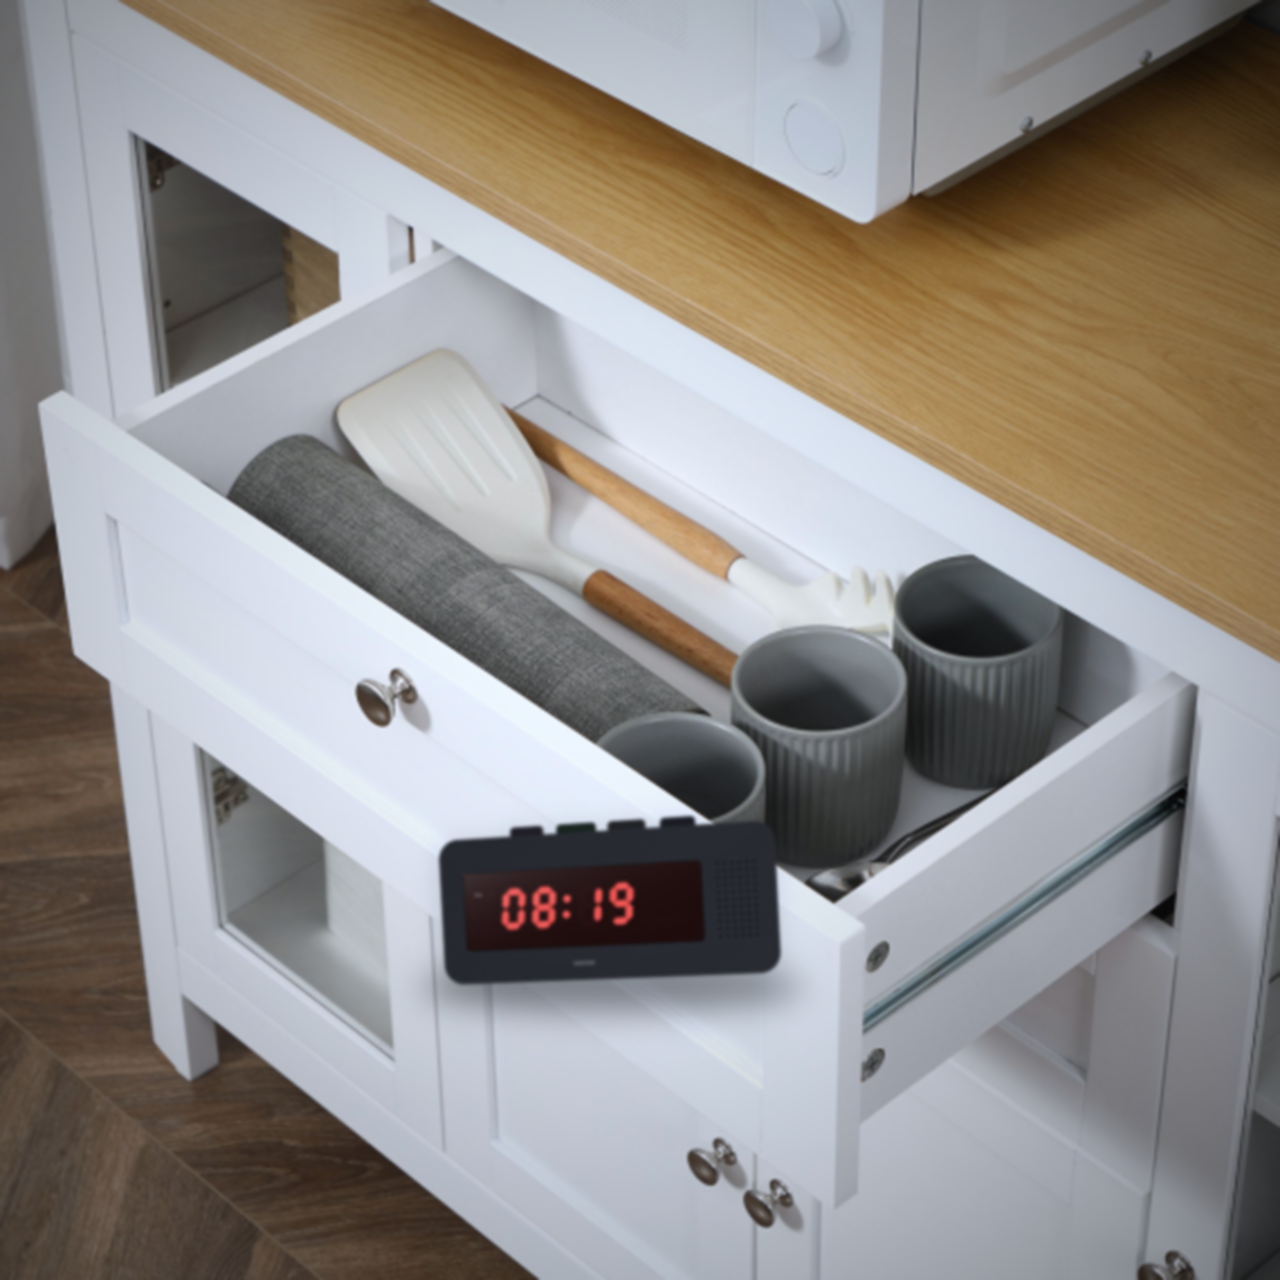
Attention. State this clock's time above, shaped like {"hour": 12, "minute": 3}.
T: {"hour": 8, "minute": 19}
